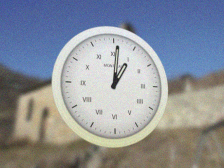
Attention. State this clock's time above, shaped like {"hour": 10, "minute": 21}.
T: {"hour": 1, "minute": 1}
